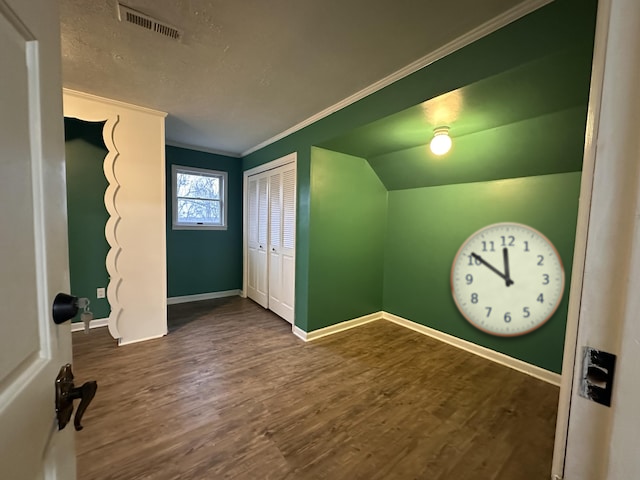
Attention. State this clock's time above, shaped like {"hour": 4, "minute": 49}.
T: {"hour": 11, "minute": 51}
